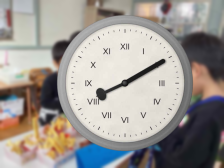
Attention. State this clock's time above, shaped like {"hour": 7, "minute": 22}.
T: {"hour": 8, "minute": 10}
